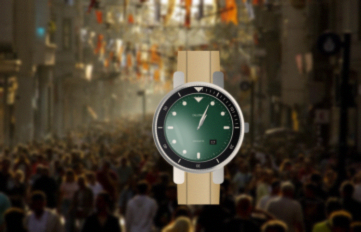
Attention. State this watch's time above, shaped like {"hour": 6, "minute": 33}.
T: {"hour": 1, "minute": 4}
